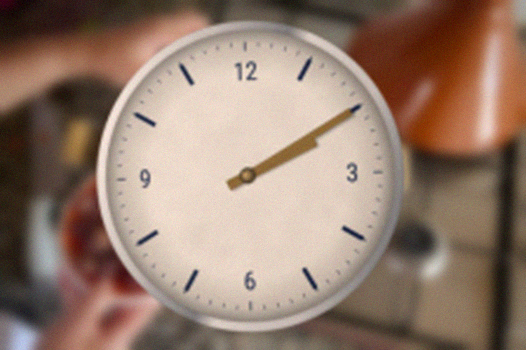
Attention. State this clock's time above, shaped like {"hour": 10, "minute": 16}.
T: {"hour": 2, "minute": 10}
